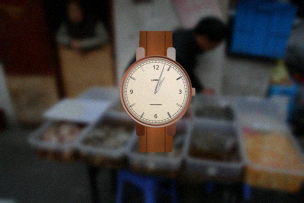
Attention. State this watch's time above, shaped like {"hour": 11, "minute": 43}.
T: {"hour": 1, "minute": 3}
